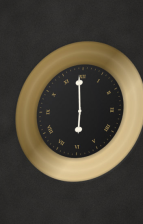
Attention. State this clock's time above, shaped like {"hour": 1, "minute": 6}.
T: {"hour": 5, "minute": 59}
